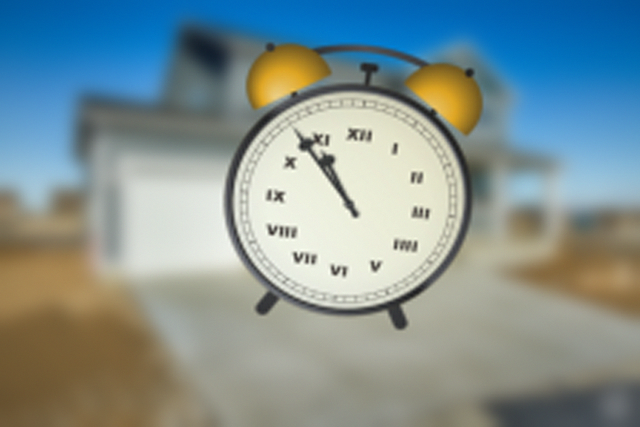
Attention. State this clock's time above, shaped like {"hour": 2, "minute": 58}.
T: {"hour": 10, "minute": 53}
